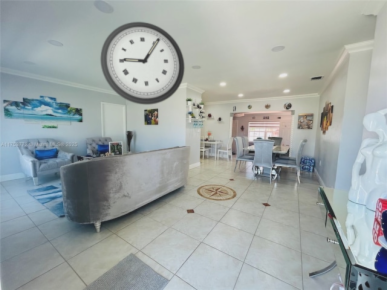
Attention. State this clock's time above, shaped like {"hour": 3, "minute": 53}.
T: {"hour": 9, "minute": 6}
